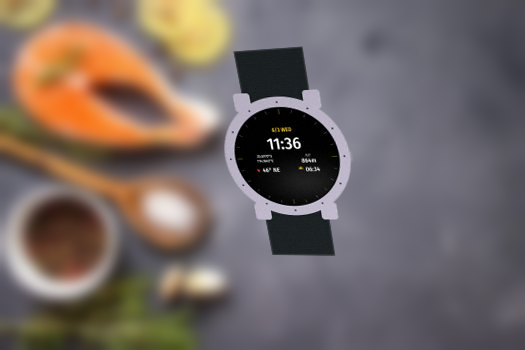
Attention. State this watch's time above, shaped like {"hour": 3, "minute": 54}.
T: {"hour": 11, "minute": 36}
